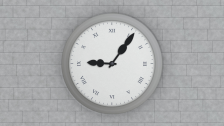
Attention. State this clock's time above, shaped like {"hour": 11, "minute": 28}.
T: {"hour": 9, "minute": 6}
